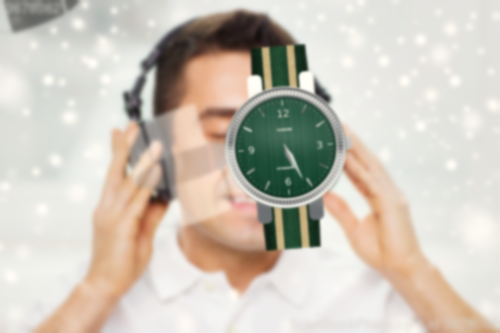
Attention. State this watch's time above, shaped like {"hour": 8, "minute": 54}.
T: {"hour": 5, "minute": 26}
